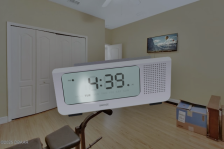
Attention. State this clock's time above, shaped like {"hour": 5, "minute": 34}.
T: {"hour": 4, "minute": 39}
